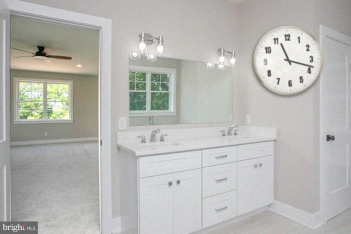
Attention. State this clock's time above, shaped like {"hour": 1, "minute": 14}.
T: {"hour": 11, "minute": 18}
